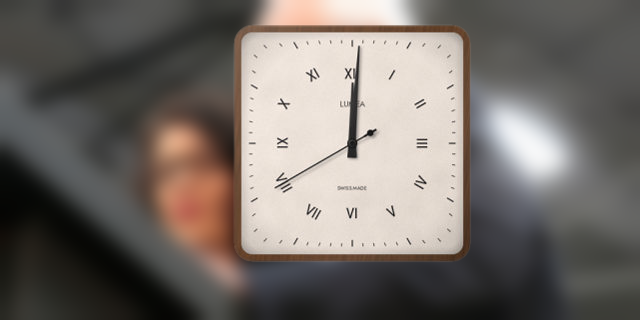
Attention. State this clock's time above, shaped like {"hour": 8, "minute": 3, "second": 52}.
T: {"hour": 12, "minute": 0, "second": 40}
